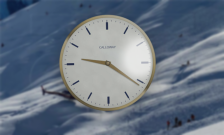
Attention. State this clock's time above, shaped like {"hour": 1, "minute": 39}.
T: {"hour": 9, "minute": 21}
